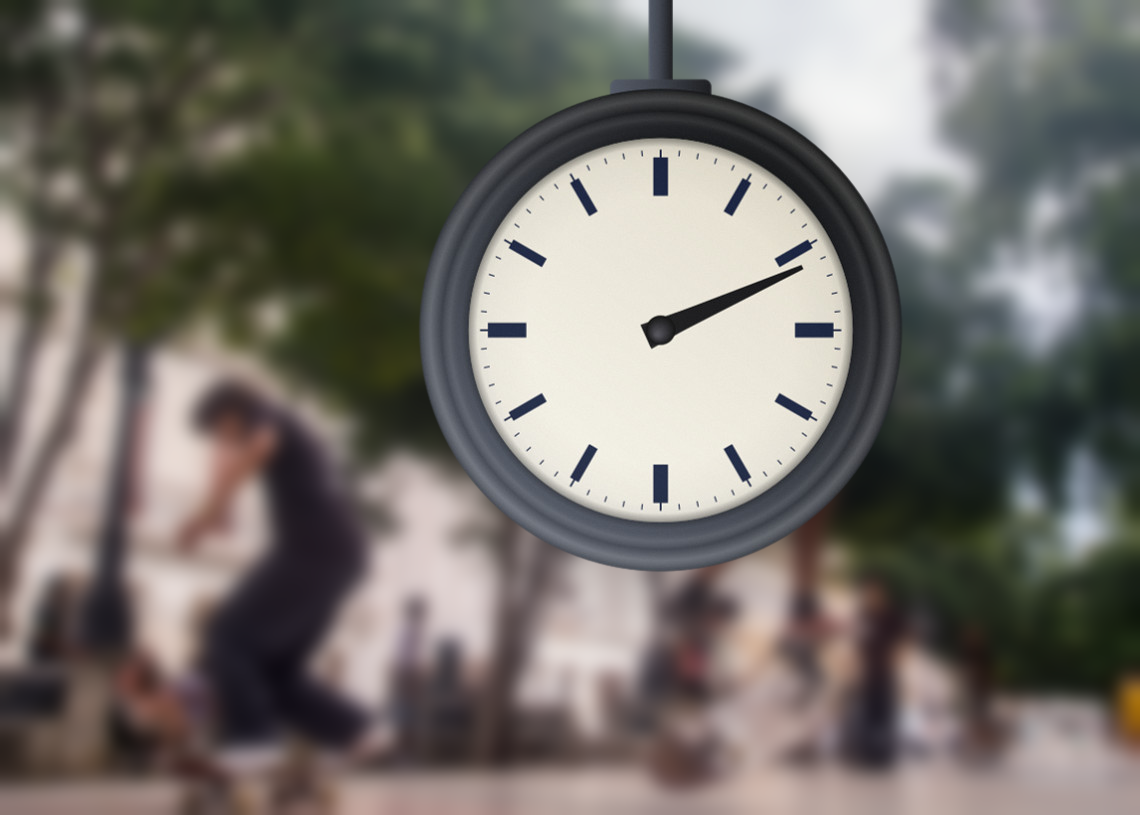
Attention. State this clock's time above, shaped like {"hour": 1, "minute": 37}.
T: {"hour": 2, "minute": 11}
